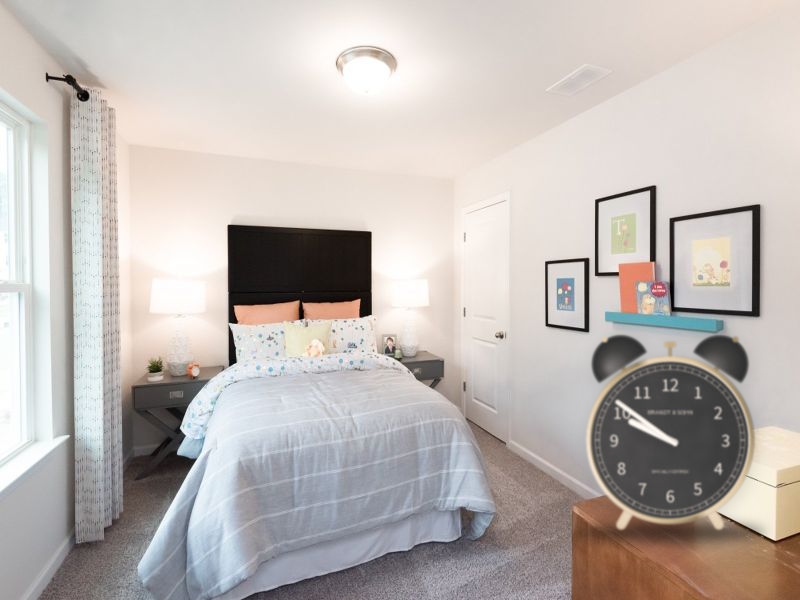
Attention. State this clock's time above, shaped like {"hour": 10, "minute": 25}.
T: {"hour": 9, "minute": 51}
